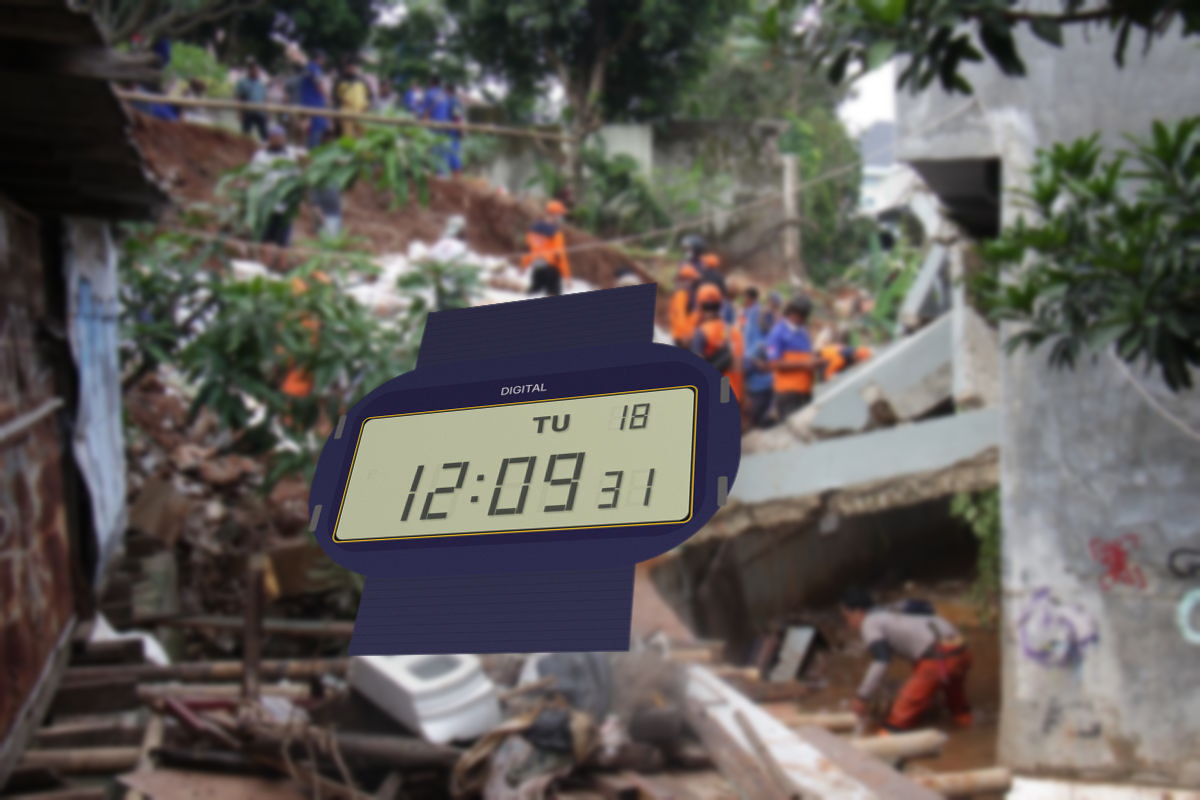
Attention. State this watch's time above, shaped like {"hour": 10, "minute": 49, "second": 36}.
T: {"hour": 12, "minute": 9, "second": 31}
